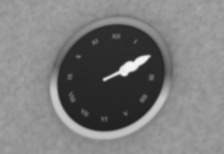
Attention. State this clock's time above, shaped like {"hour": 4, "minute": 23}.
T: {"hour": 2, "minute": 10}
